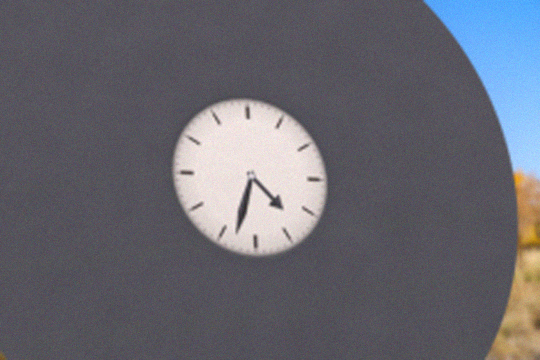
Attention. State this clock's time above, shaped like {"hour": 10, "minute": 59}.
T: {"hour": 4, "minute": 33}
